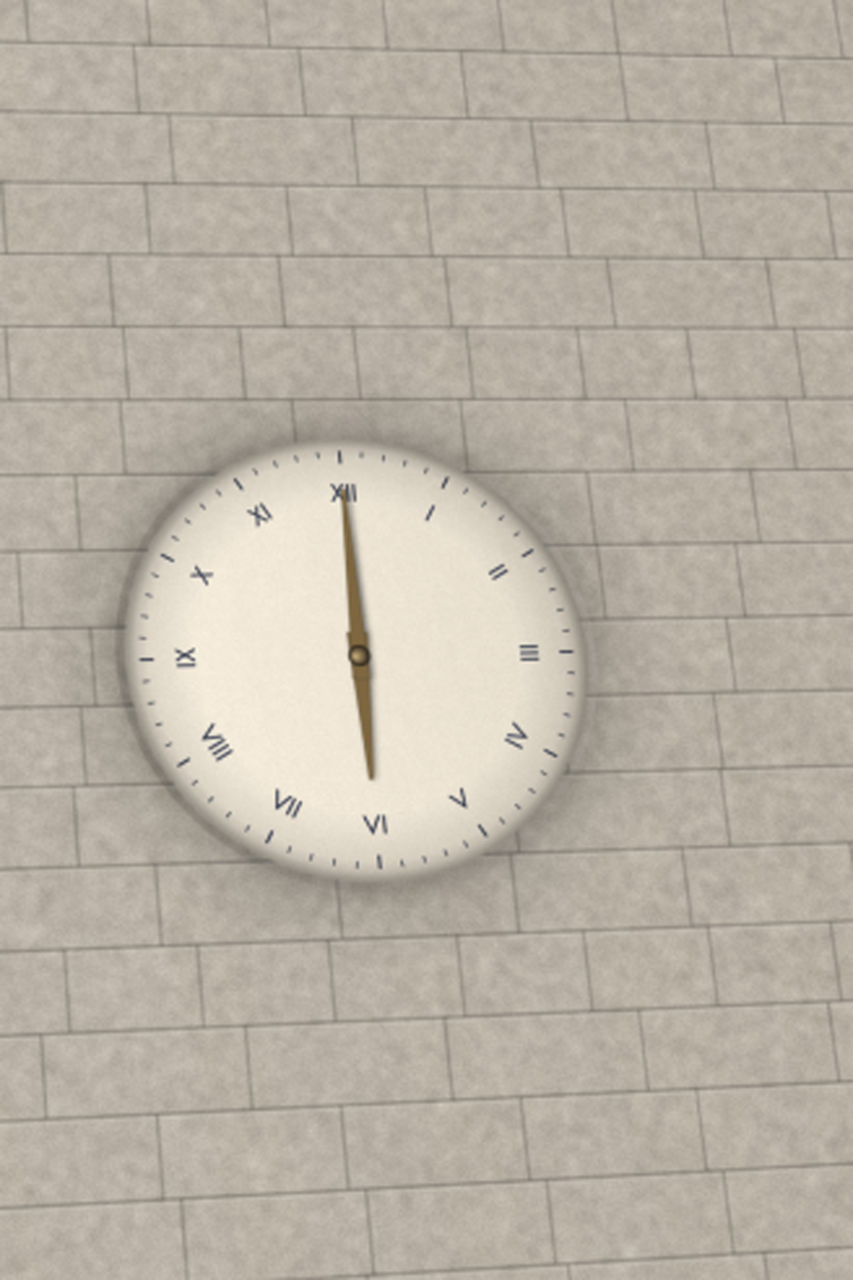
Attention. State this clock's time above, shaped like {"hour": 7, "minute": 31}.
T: {"hour": 6, "minute": 0}
